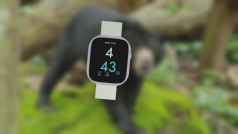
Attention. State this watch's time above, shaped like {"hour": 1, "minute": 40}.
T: {"hour": 4, "minute": 43}
